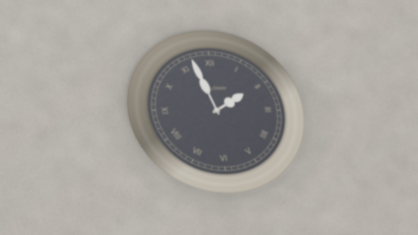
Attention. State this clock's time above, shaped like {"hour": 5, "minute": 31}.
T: {"hour": 1, "minute": 57}
